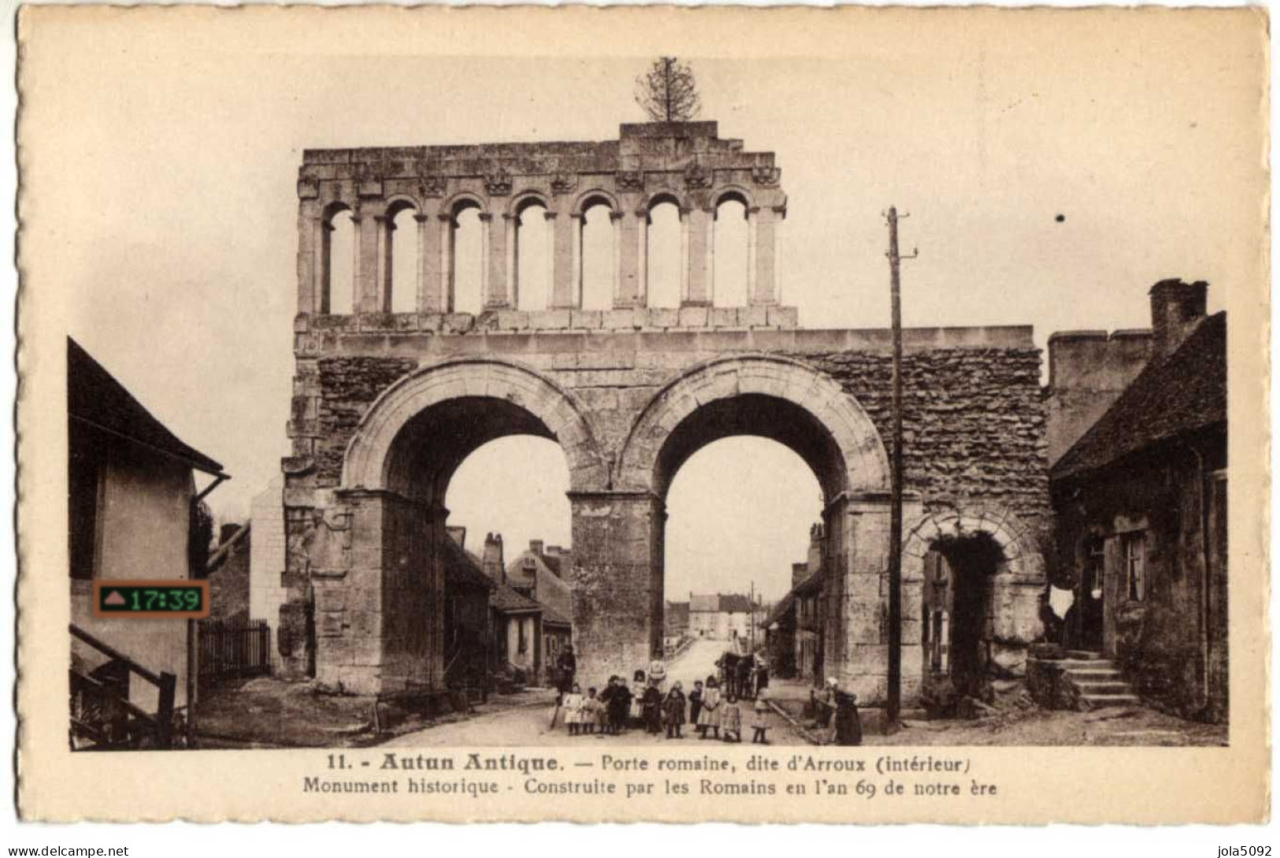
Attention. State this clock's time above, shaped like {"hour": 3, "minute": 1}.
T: {"hour": 17, "minute": 39}
